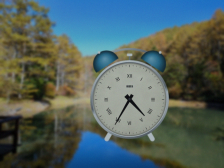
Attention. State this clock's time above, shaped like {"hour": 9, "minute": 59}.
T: {"hour": 4, "minute": 35}
